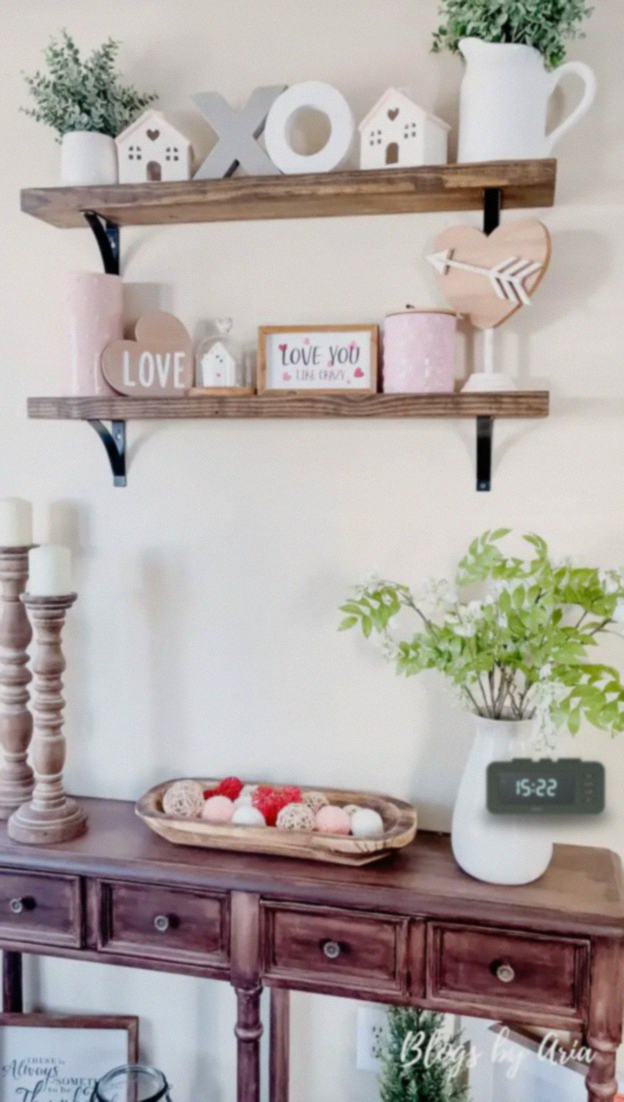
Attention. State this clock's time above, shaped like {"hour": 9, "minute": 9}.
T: {"hour": 15, "minute": 22}
